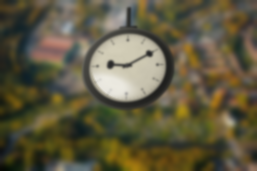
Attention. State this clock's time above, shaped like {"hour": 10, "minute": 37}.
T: {"hour": 9, "minute": 10}
